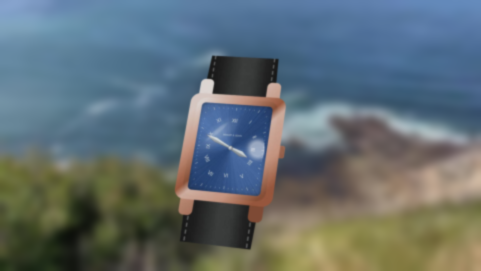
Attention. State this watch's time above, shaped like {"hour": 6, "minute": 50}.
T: {"hour": 3, "minute": 49}
